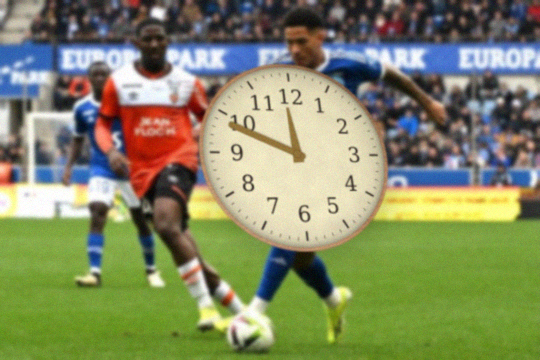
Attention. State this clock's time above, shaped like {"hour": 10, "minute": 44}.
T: {"hour": 11, "minute": 49}
